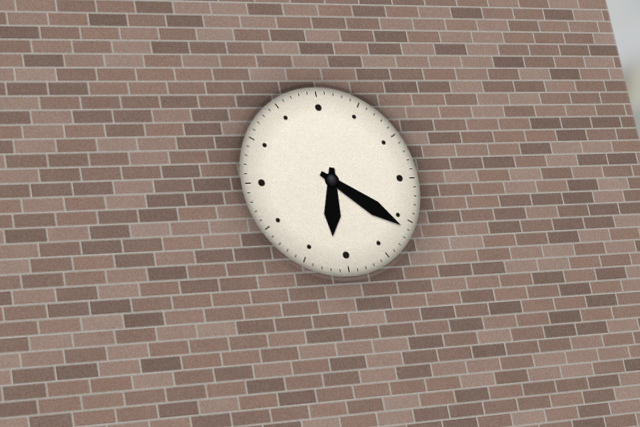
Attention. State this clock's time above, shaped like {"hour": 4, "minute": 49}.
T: {"hour": 6, "minute": 21}
